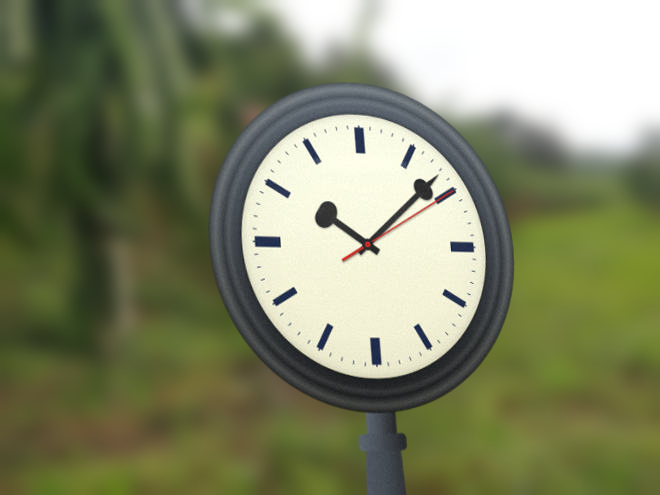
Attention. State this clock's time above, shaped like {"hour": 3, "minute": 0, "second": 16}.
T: {"hour": 10, "minute": 8, "second": 10}
